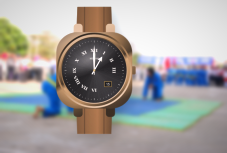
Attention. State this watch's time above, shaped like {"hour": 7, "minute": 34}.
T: {"hour": 1, "minute": 0}
